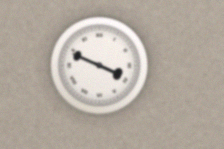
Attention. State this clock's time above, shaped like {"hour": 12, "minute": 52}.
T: {"hour": 3, "minute": 49}
